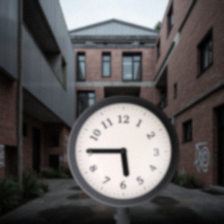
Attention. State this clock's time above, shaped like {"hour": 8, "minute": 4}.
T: {"hour": 5, "minute": 45}
